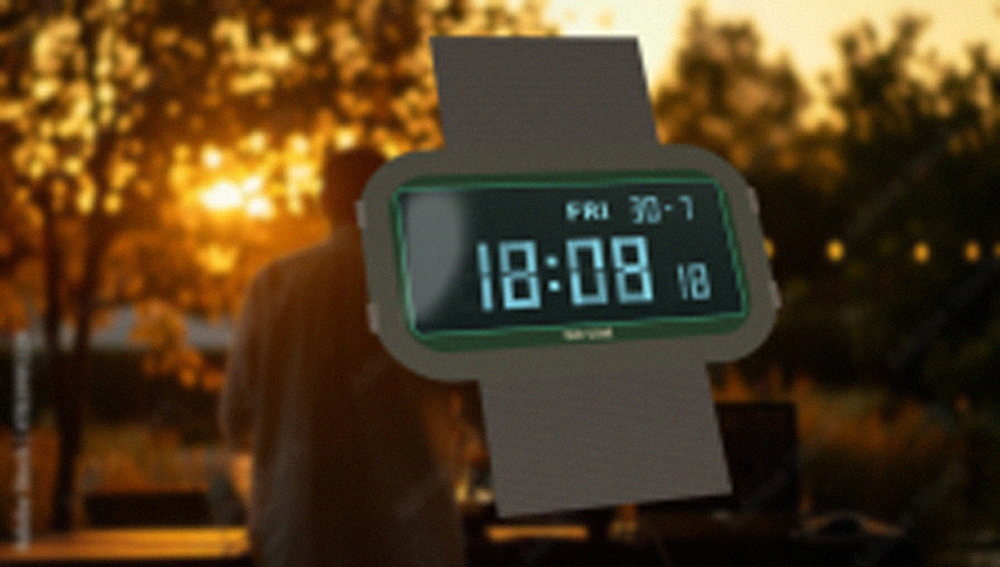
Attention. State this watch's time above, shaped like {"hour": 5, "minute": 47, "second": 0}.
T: {"hour": 18, "minute": 8, "second": 18}
